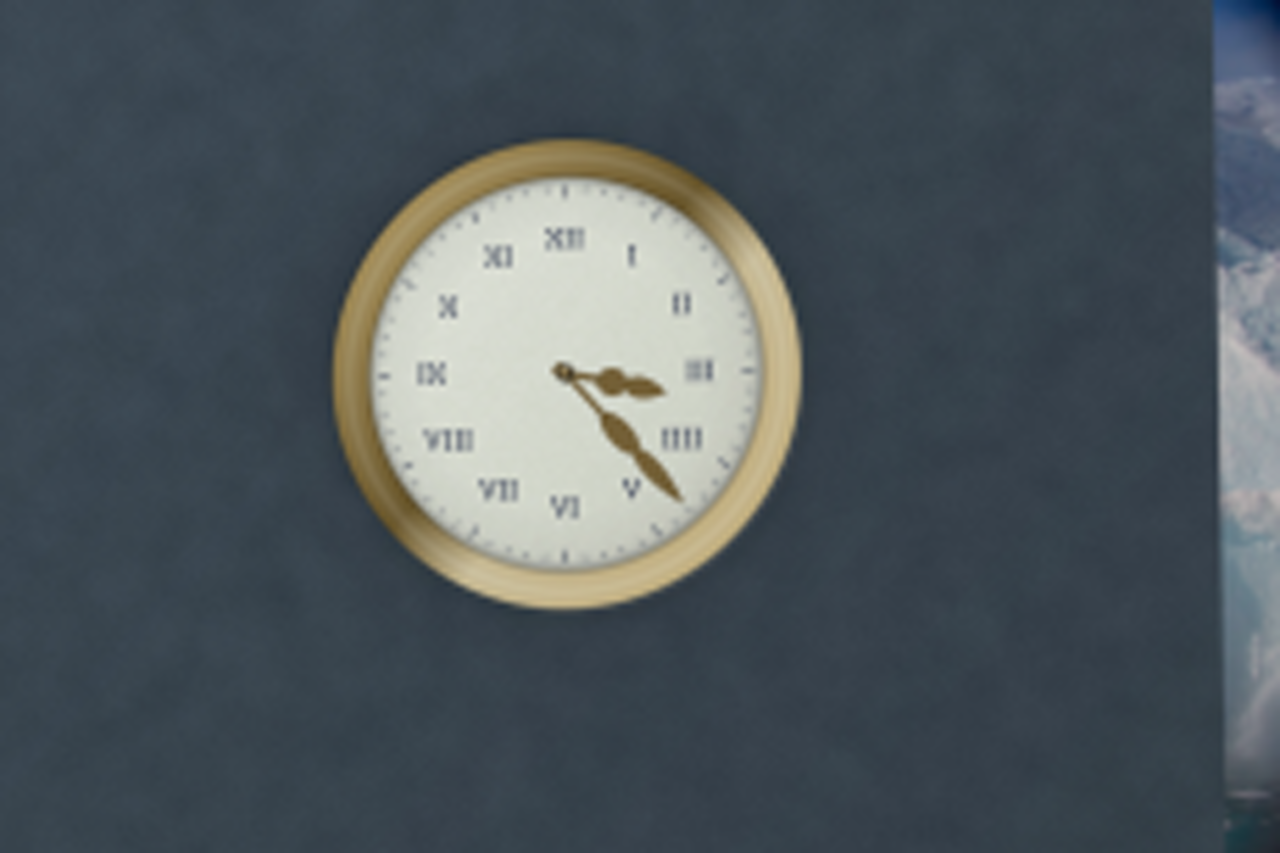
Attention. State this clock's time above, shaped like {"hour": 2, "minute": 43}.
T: {"hour": 3, "minute": 23}
